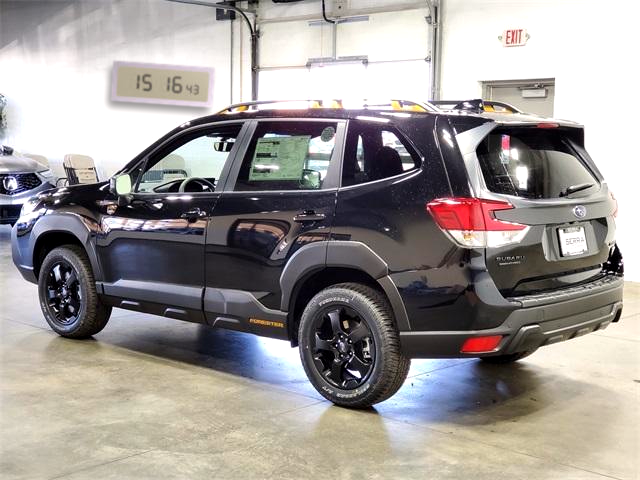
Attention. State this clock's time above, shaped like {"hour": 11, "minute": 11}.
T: {"hour": 15, "minute": 16}
